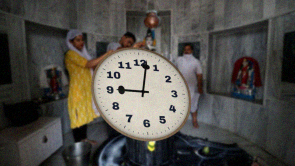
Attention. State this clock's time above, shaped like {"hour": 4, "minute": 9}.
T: {"hour": 9, "minute": 2}
